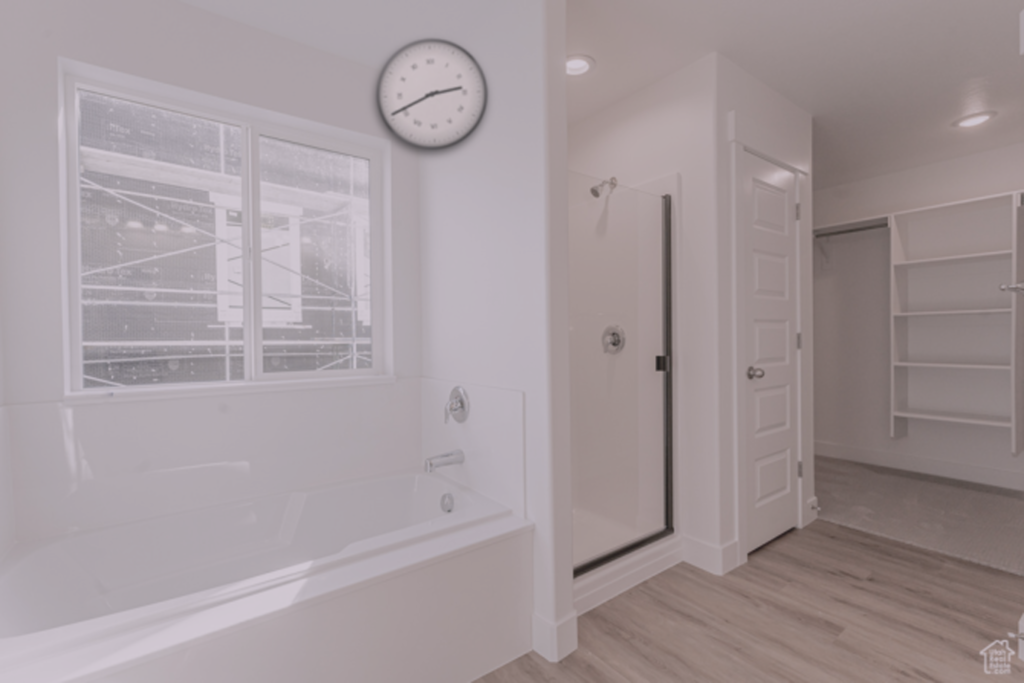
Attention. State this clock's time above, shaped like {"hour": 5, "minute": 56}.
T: {"hour": 2, "minute": 41}
